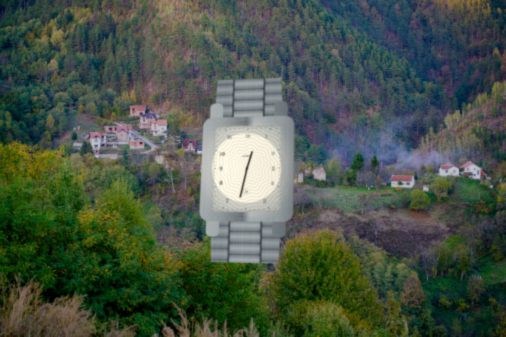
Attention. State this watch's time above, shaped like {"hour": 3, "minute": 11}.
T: {"hour": 12, "minute": 32}
